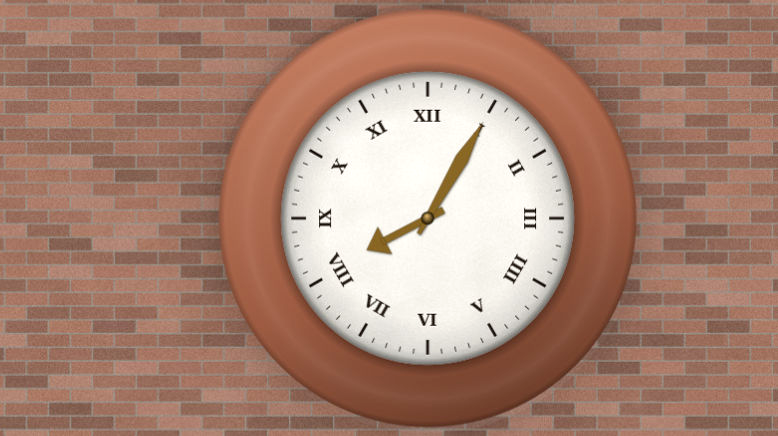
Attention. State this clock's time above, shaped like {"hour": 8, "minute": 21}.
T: {"hour": 8, "minute": 5}
